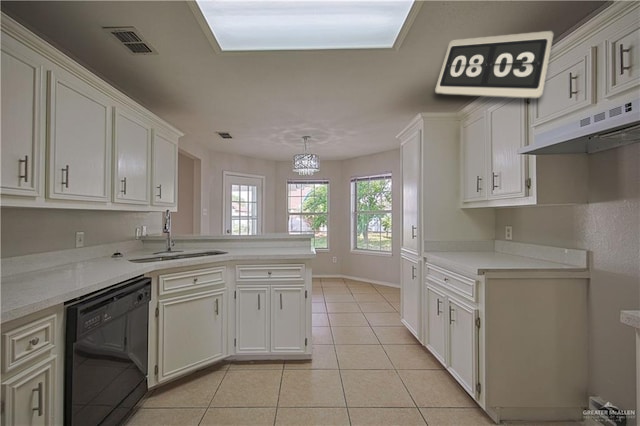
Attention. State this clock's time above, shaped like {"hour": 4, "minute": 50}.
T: {"hour": 8, "minute": 3}
